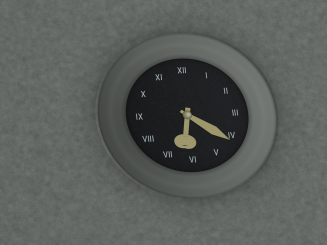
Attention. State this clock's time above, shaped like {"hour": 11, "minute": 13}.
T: {"hour": 6, "minute": 21}
